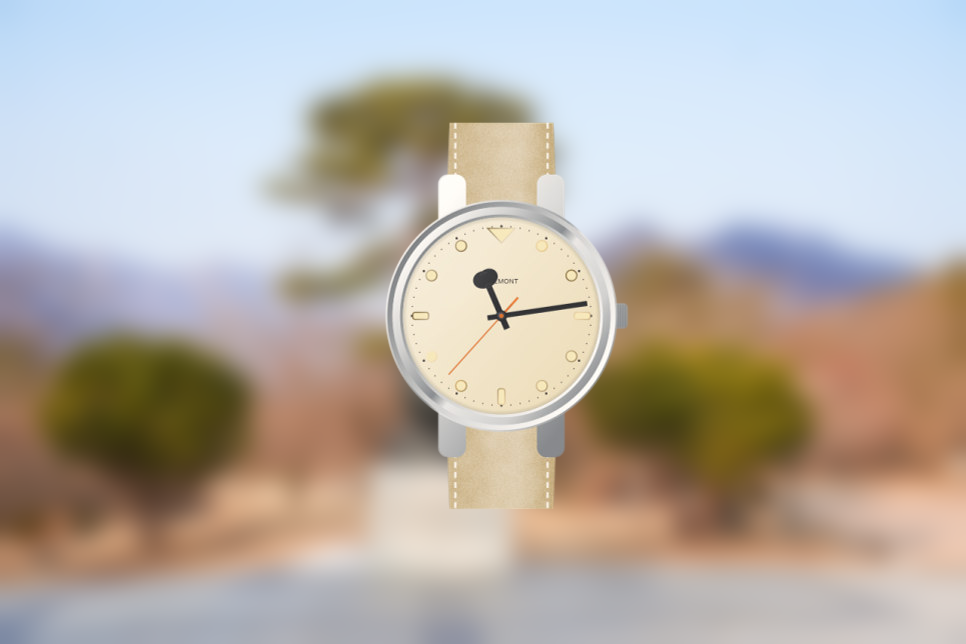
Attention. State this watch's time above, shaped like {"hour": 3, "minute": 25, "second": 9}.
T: {"hour": 11, "minute": 13, "second": 37}
